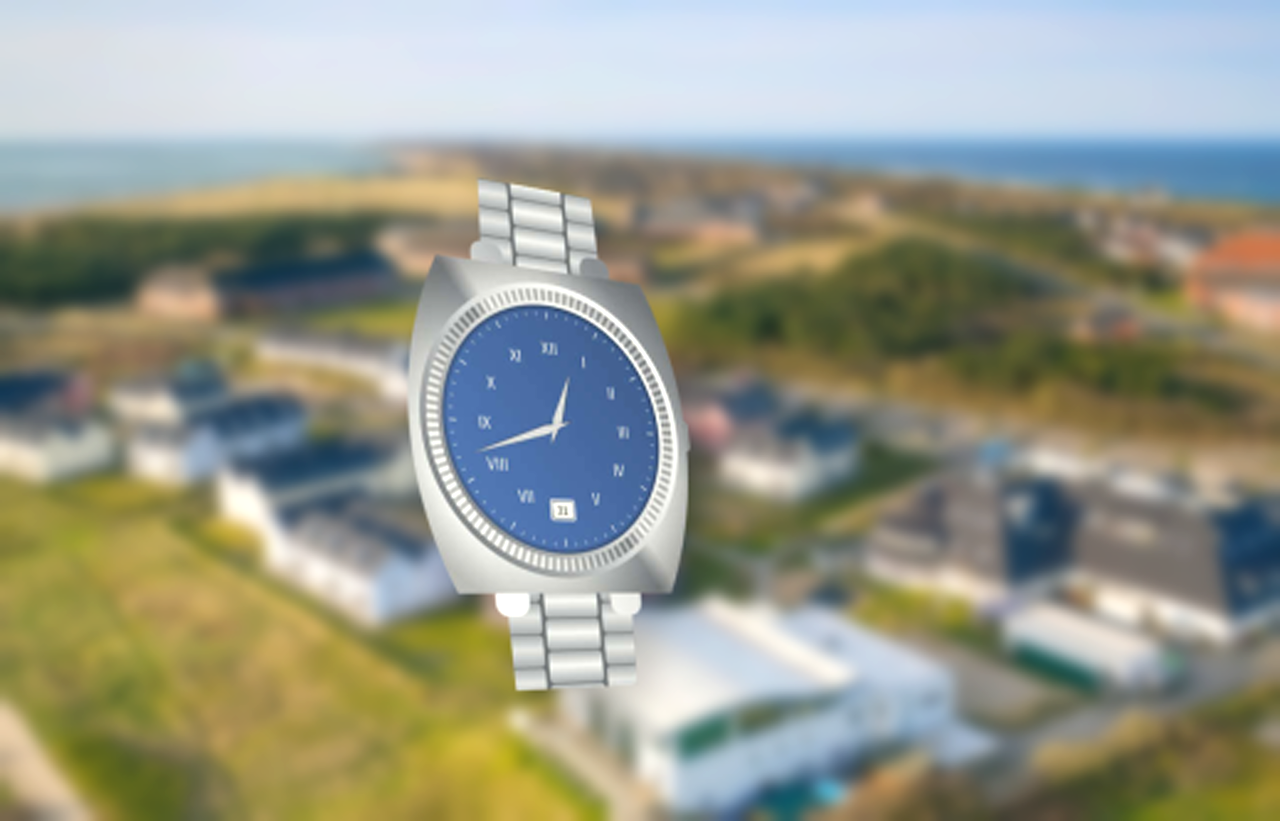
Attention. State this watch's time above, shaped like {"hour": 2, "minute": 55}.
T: {"hour": 12, "minute": 42}
